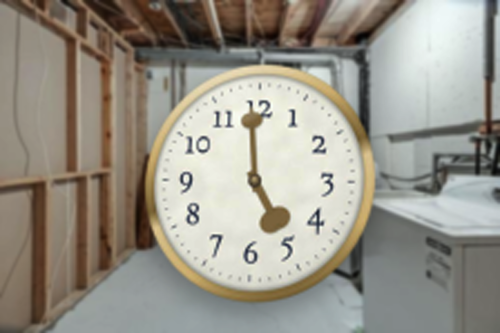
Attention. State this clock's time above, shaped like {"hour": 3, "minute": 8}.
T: {"hour": 4, "minute": 59}
